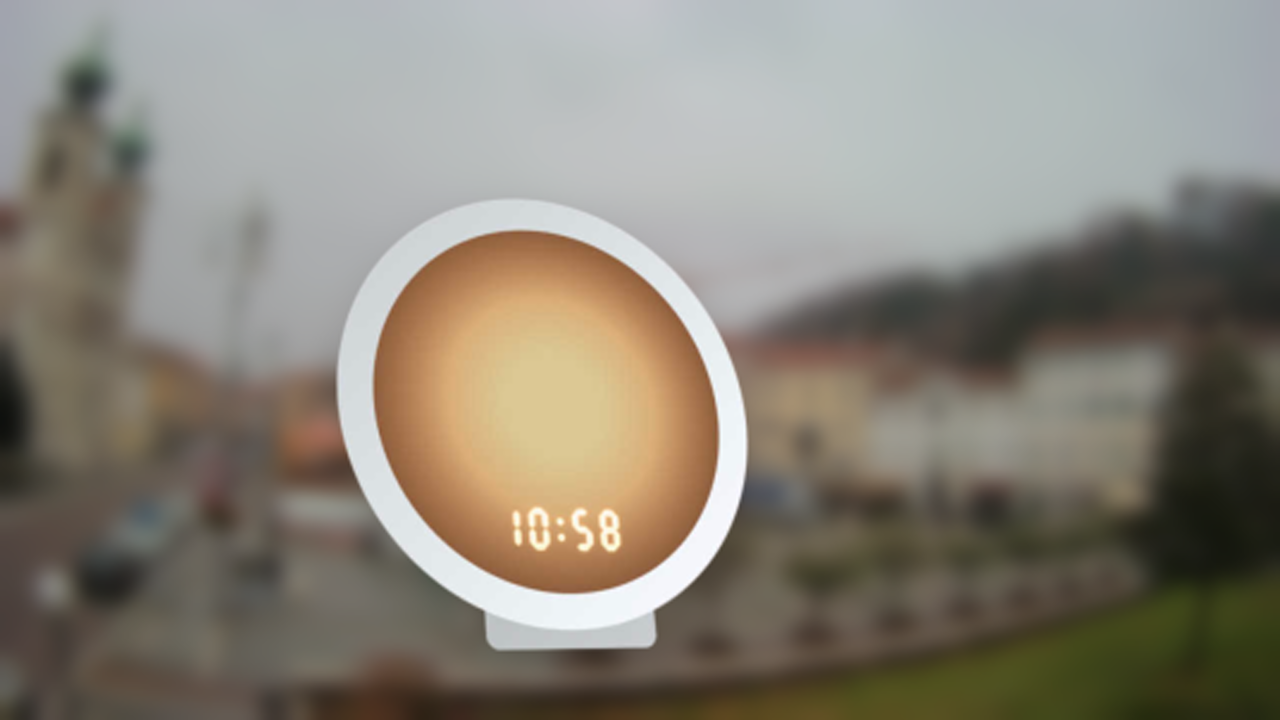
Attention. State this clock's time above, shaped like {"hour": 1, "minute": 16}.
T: {"hour": 10, "minute": 58}
